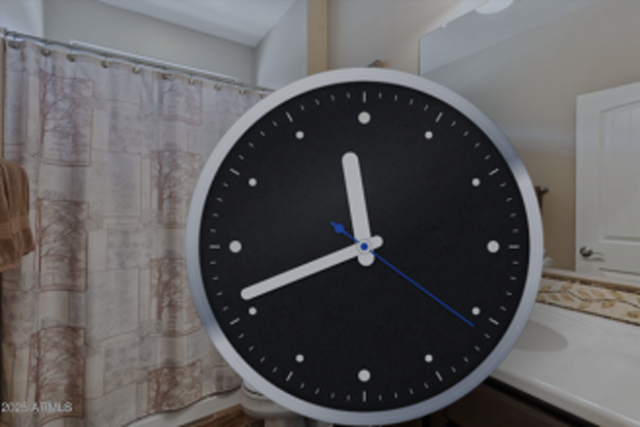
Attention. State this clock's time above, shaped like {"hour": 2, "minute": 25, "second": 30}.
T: {"hour": 11, "minute": 41, "second": 21}
